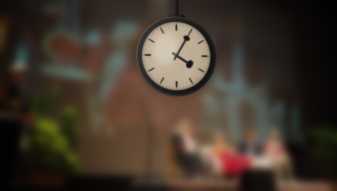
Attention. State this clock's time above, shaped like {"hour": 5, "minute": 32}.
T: {"hour": 4, "minute": 5}
